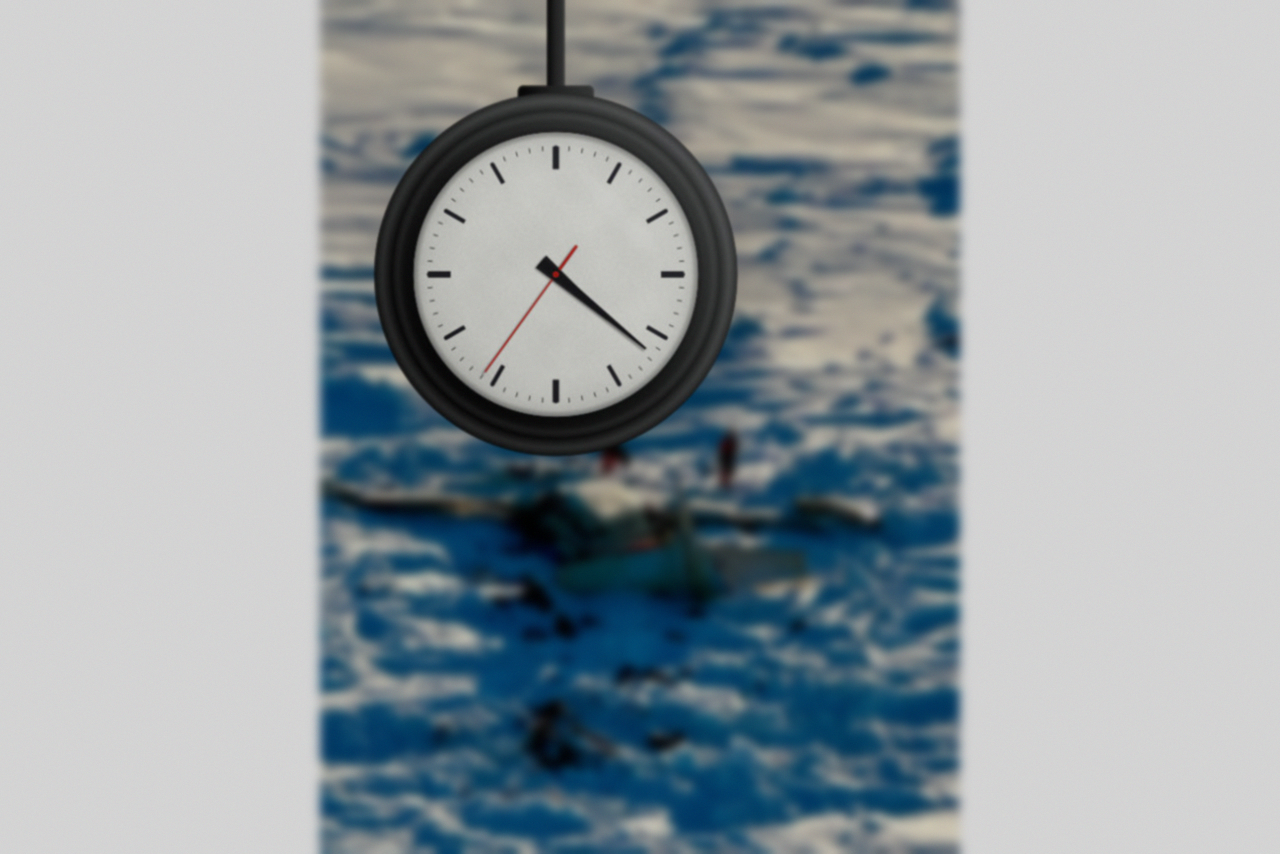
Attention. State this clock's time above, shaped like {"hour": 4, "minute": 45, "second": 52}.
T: {"hour": 4, "minute": 21, "second": 36}
